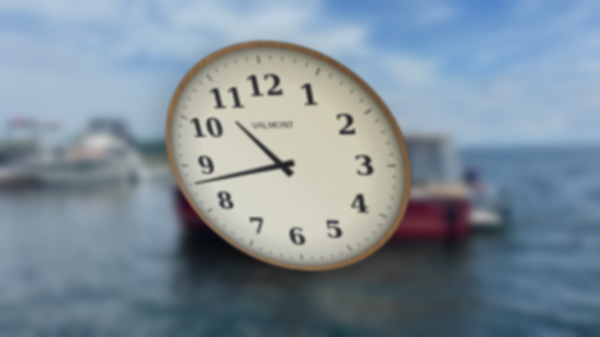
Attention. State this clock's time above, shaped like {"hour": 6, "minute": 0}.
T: {"hour": 10, "minute": 43}
